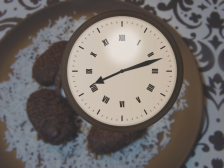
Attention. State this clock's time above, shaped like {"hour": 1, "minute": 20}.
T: {"hour": 8, "minute": 12}
